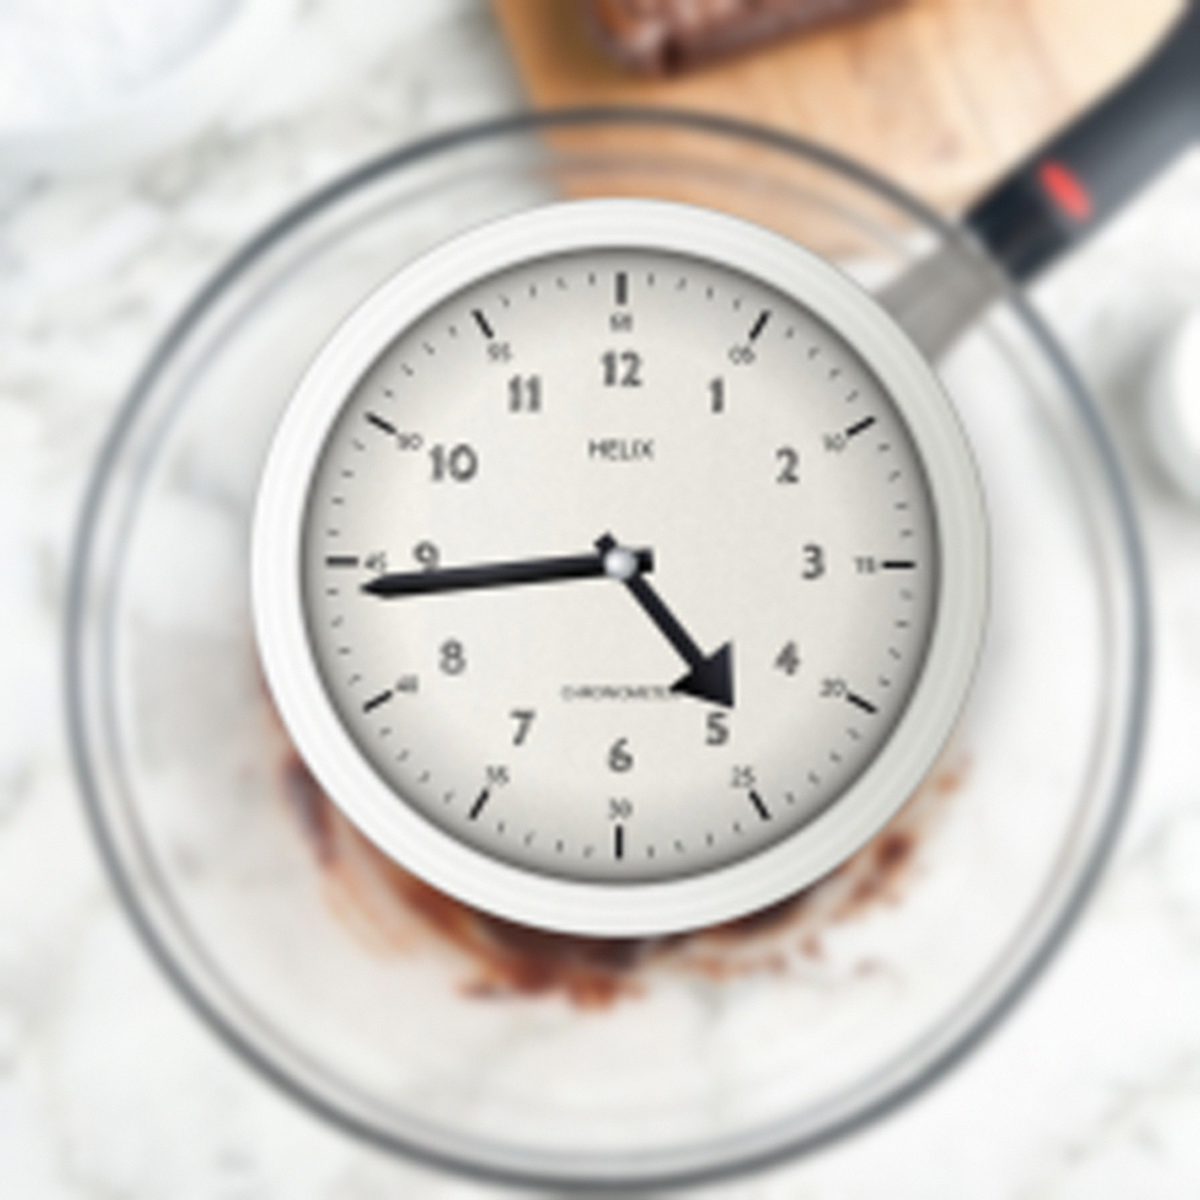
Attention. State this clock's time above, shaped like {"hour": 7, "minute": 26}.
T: {"hour": 4, "minute": 44}
